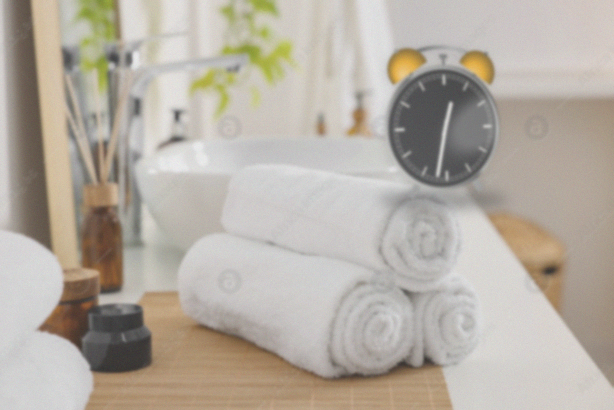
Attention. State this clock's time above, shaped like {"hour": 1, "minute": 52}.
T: {"hour": 12, "minute": 32}
